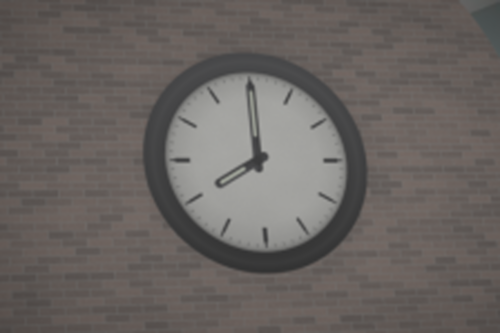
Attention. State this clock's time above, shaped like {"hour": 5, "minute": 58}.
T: {"hour": 8, "minute": 0}
